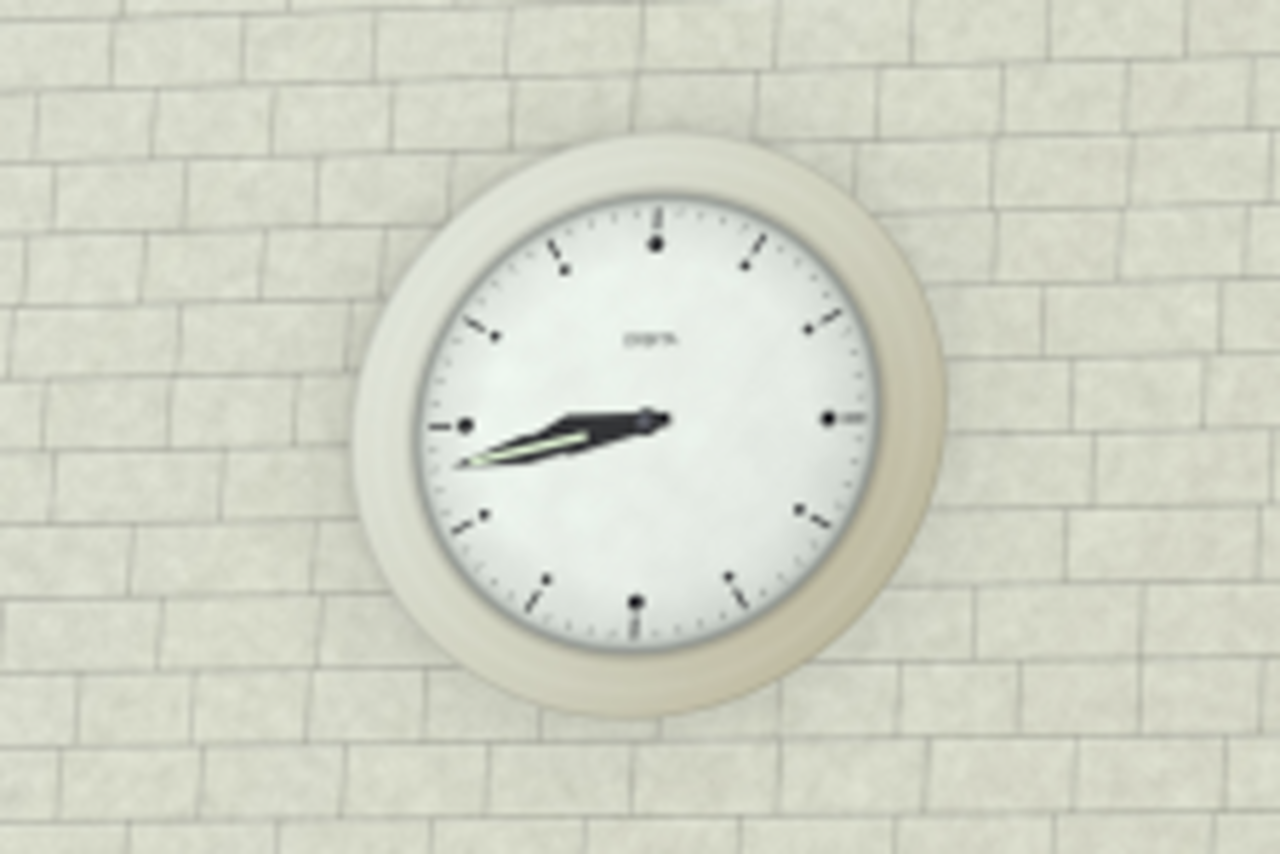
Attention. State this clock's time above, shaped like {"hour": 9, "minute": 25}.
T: {"hour": 8, "minute": 43}
